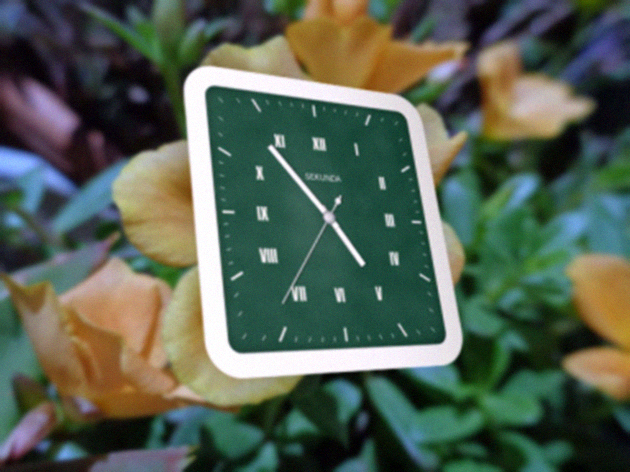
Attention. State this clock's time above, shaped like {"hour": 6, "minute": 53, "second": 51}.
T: {"hour": 4, "minute": 53, "second": 36}
